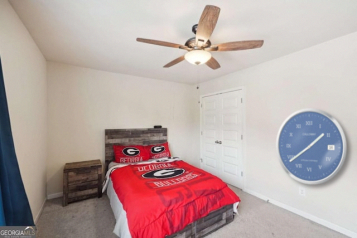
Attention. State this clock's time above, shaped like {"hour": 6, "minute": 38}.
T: {"hour": 1, "minute": 39}
